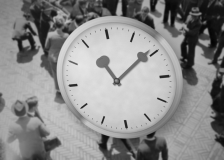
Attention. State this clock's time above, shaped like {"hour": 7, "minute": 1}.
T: {"hour": 11, "minute": 9}
